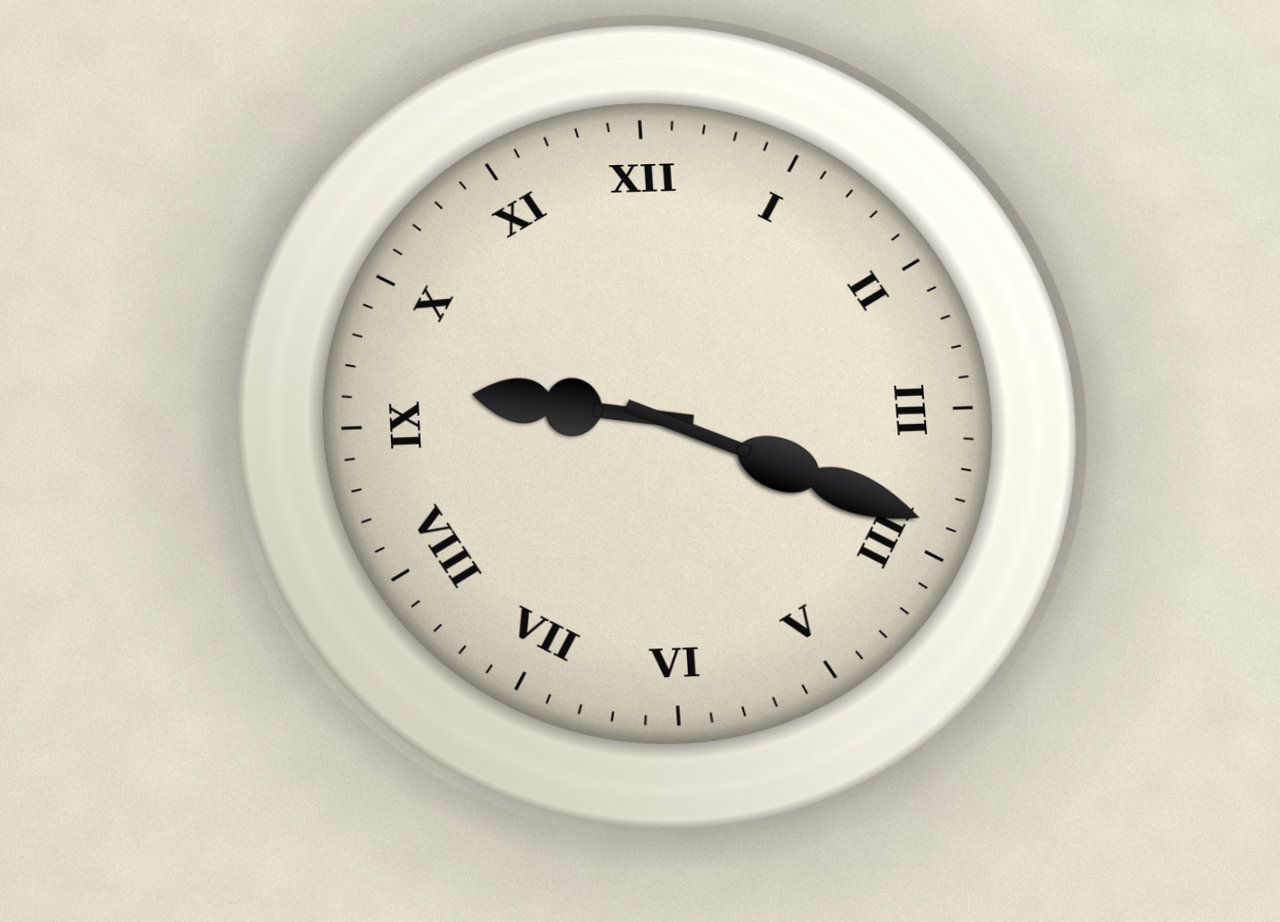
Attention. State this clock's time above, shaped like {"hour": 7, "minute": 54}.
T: {"hour": 9, "minute": 19}
